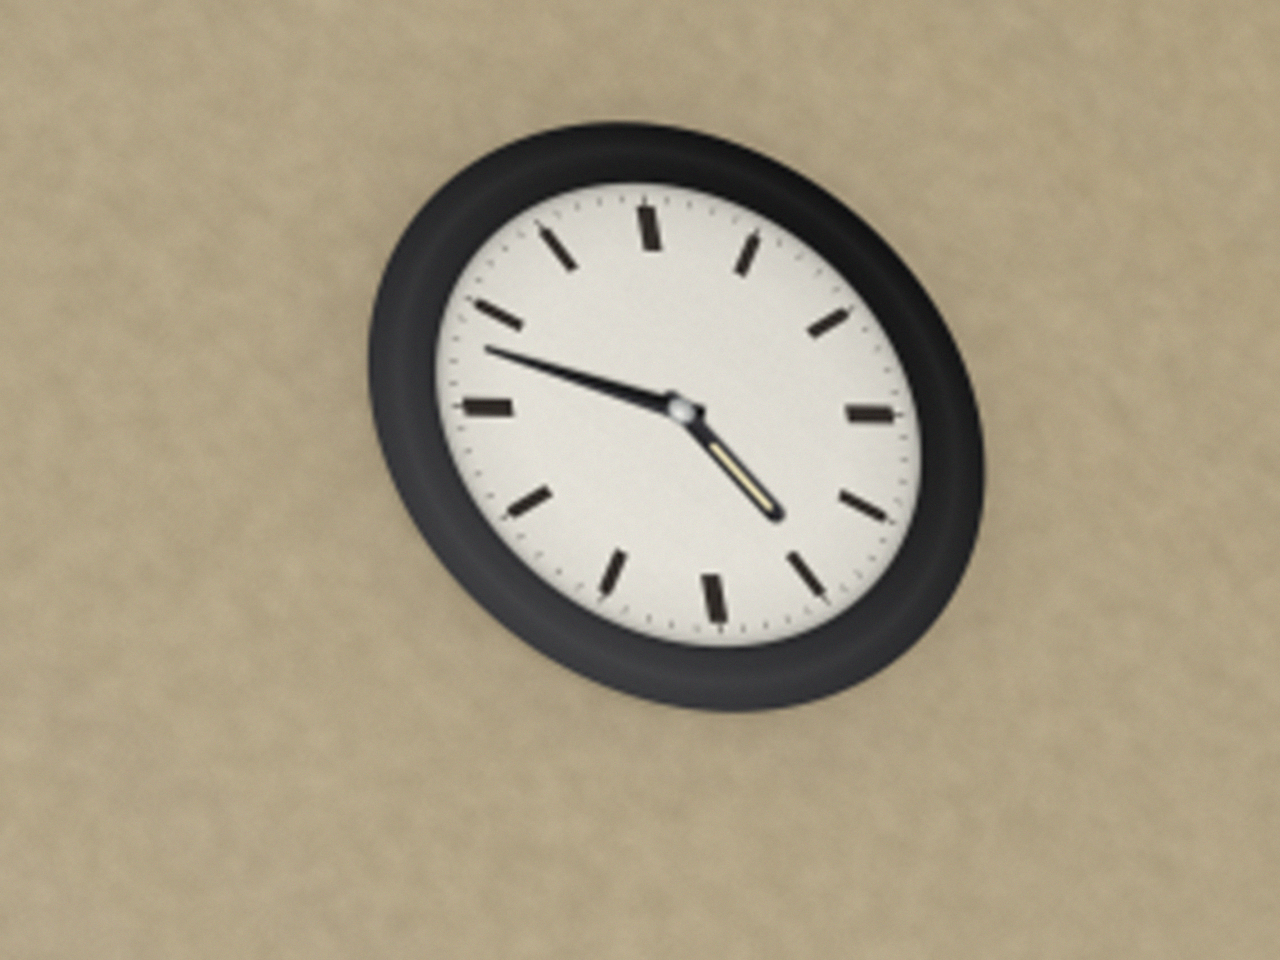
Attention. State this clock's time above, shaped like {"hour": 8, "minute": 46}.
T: {"hour": 4, "minute": 48}
